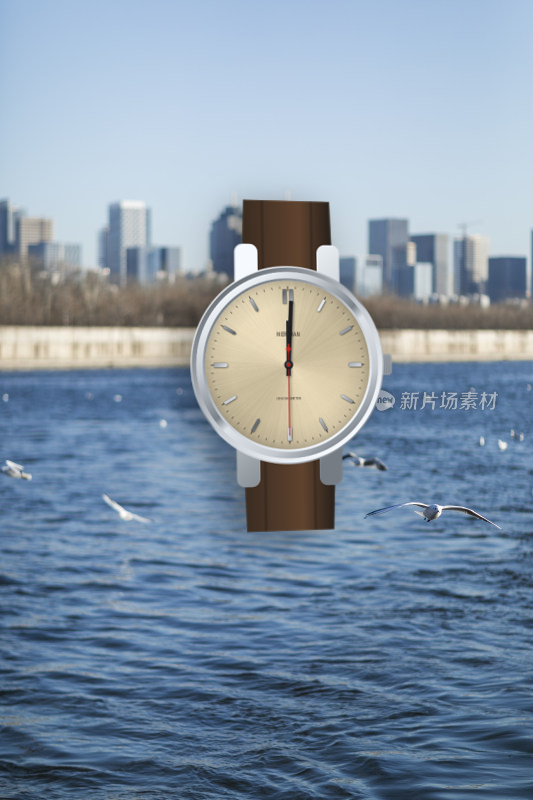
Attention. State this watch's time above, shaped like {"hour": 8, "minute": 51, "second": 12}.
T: {"hour": 12, "minute": 0, "second": 30}
